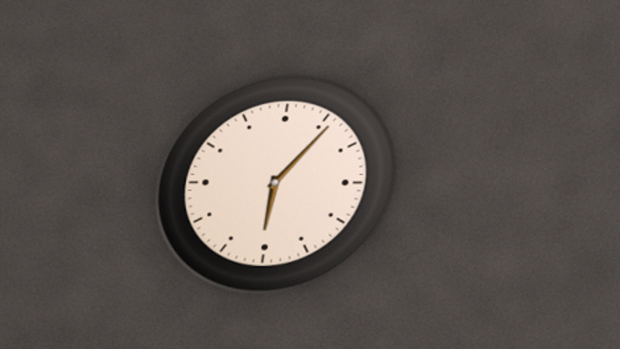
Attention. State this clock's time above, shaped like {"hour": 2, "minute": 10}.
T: {"hour": 6, "minute": 6}
